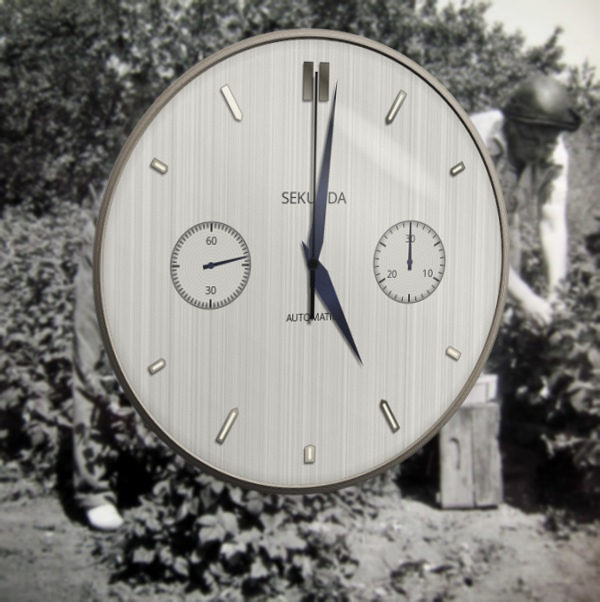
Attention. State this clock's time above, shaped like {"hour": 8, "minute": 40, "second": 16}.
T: {"hour": 5, "minute": 1, "second": 13}
